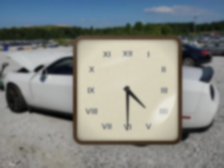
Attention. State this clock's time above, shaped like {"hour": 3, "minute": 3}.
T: {"hour": 4, "minute": 30}
